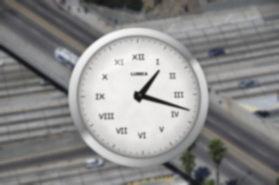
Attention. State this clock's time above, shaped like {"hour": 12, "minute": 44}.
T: {"hour": 1, "minute": 18}
